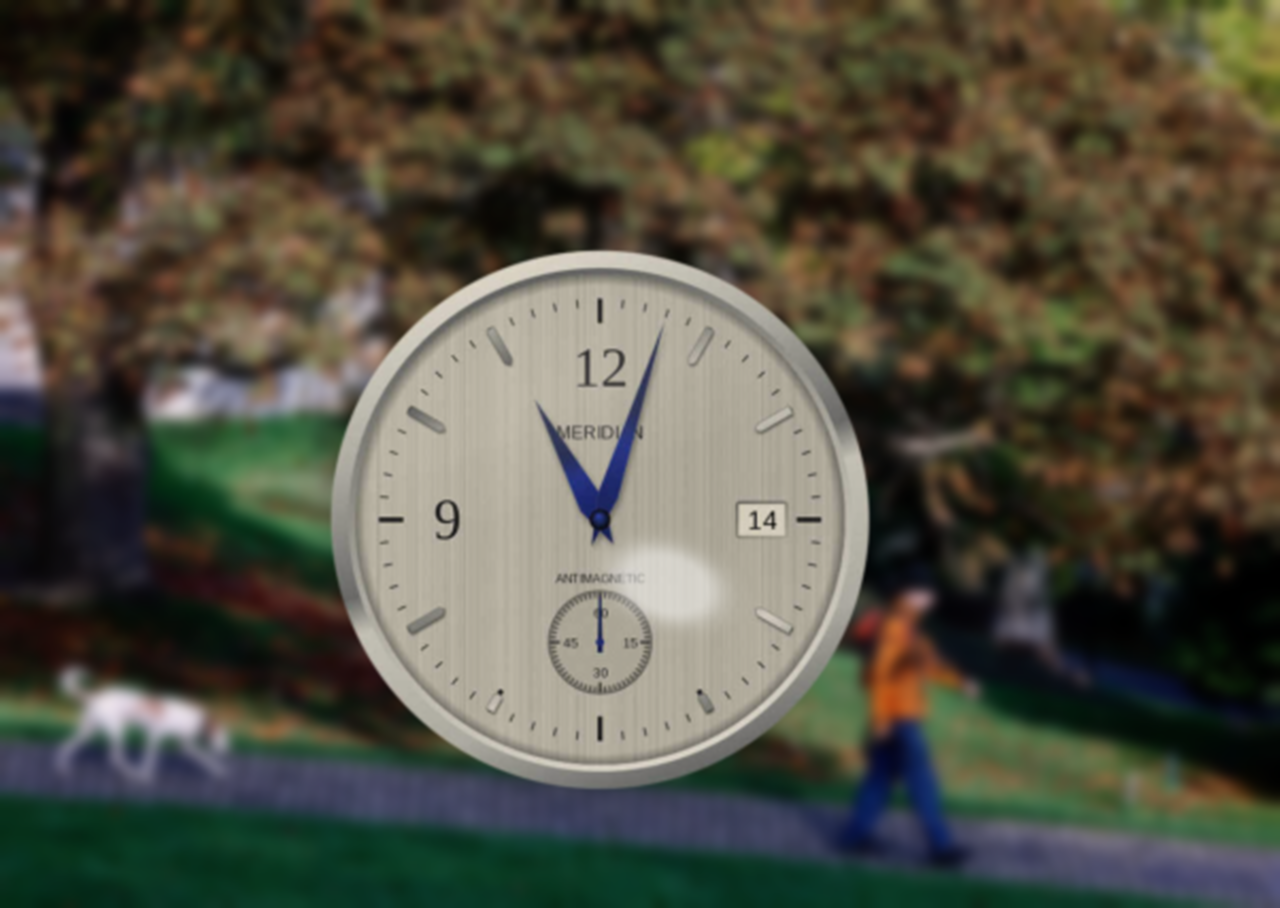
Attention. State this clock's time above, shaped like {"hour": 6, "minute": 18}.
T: {"hour": 11, "minute": 3}
